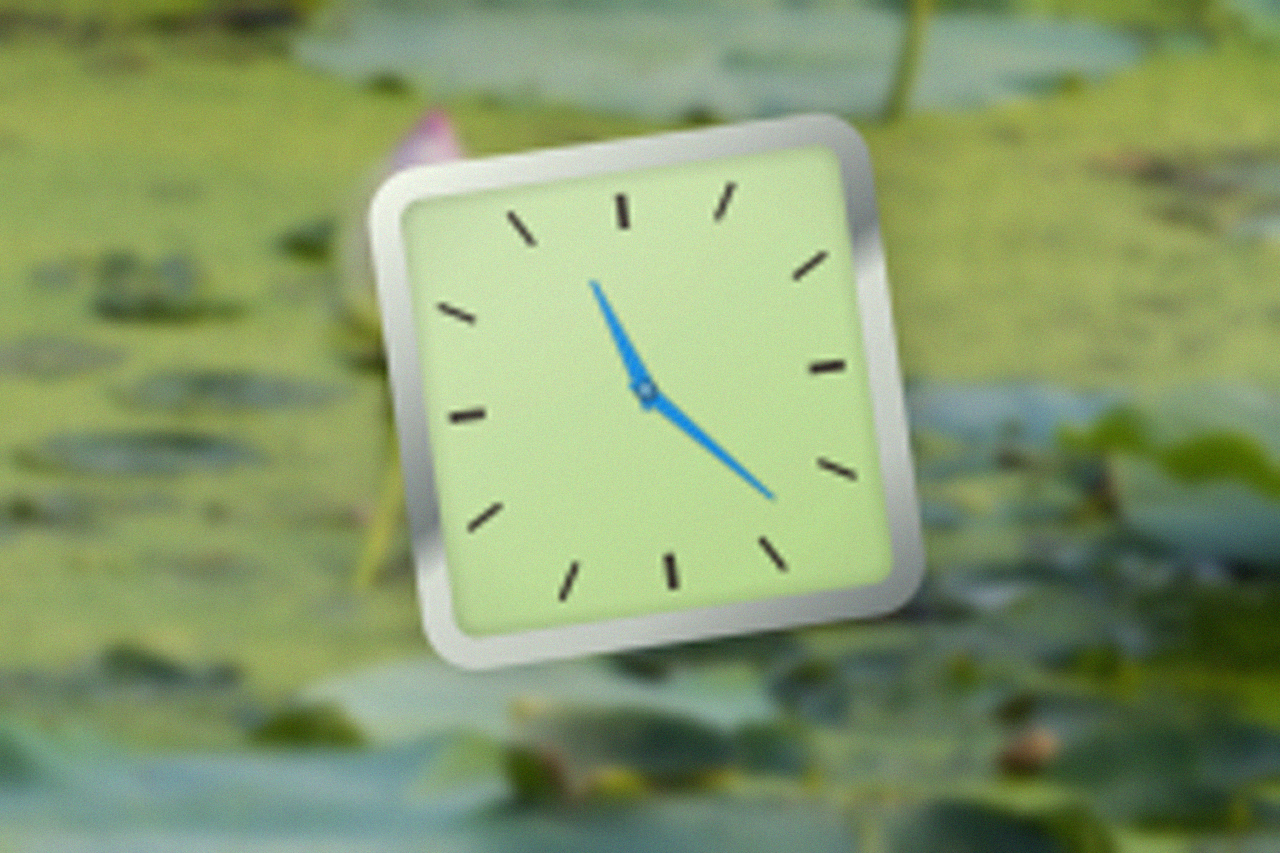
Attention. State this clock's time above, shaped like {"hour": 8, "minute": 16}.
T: {"hour": 11, "minute": 23}
